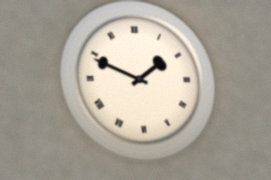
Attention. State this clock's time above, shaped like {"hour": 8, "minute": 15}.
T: {"hour": 1, "minute": 49}
